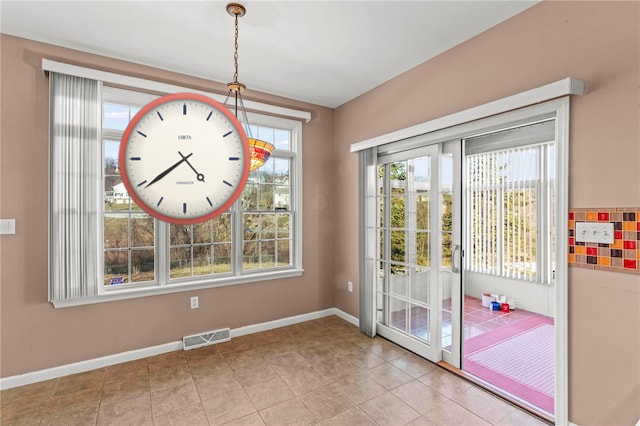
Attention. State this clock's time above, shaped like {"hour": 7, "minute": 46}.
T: {"hour": 4, "minute": 39}
